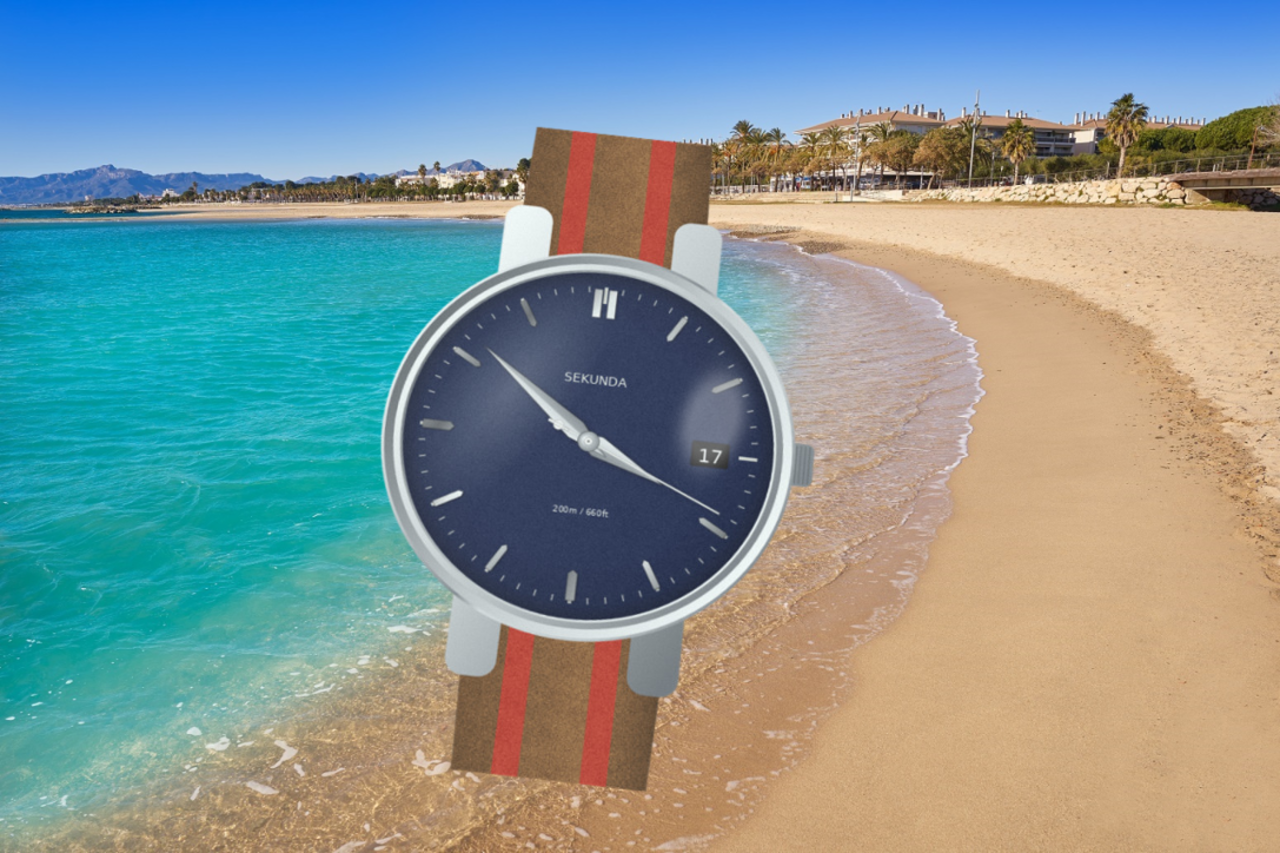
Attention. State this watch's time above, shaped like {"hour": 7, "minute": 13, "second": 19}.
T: {"hour": 3, "minute": 51, "second": 19}
